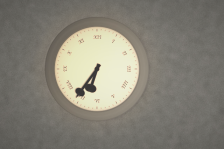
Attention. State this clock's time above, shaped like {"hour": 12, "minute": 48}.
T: {"hour": 6, "minute": 36}
